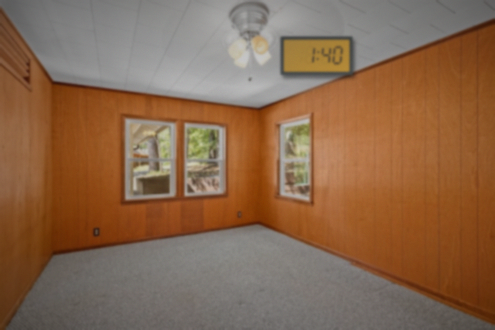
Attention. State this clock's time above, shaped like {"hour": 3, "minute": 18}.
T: {"hour": 1, "minute": 40}
